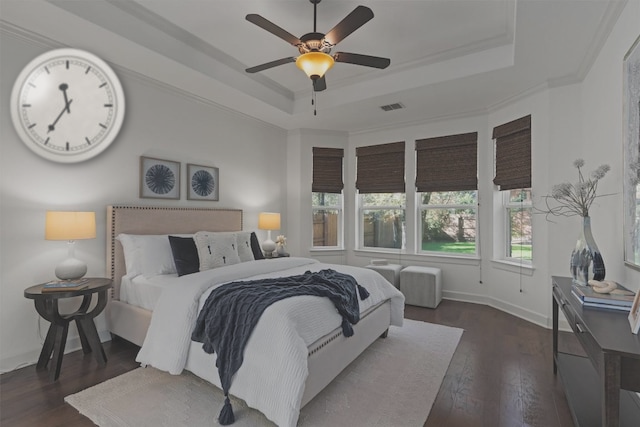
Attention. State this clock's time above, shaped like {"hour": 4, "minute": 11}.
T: {"hour": 11, "minute": 36}
